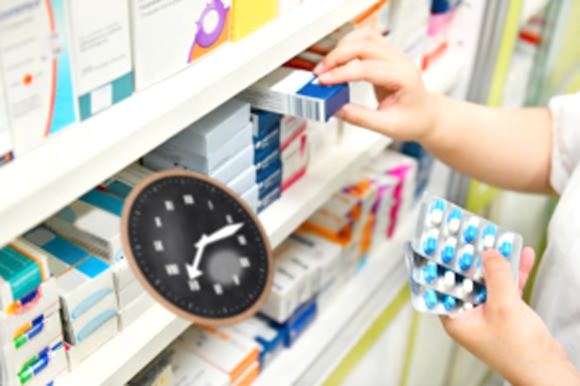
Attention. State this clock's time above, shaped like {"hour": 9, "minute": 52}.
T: {"hour": 7, "minute": 12}
